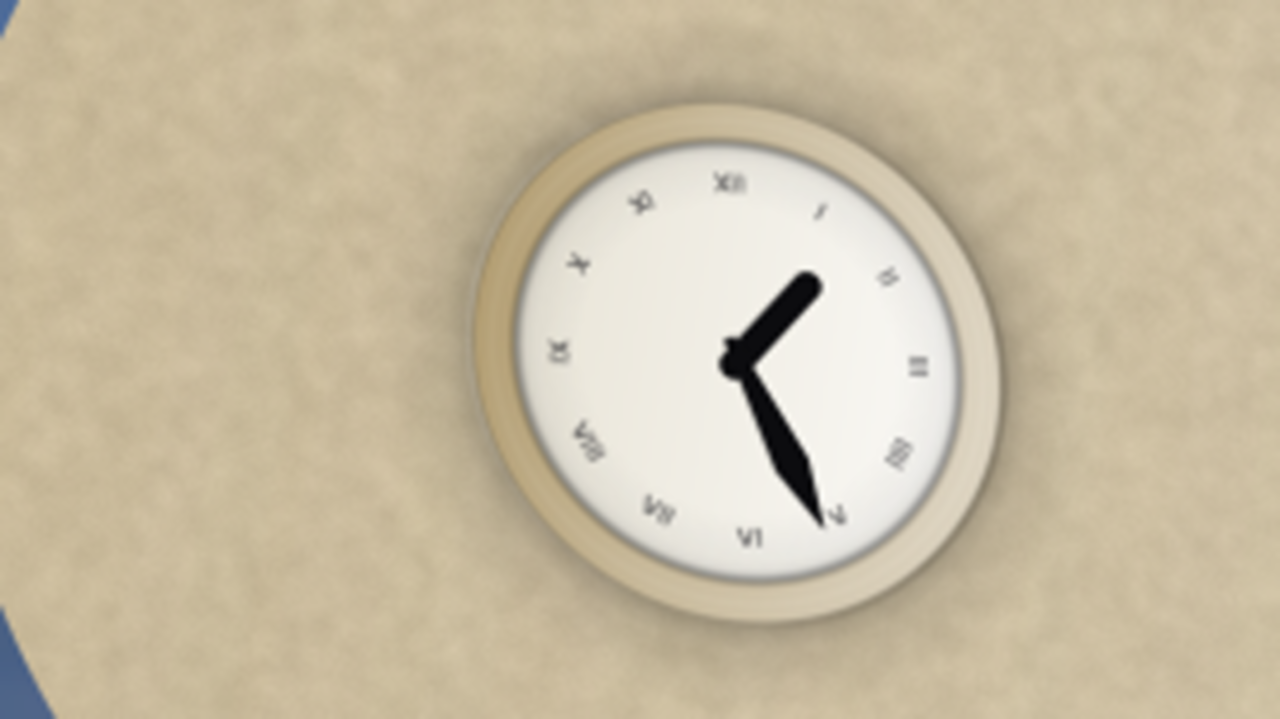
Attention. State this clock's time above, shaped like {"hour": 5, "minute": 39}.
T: {"hour": 1, "minute": 26}
